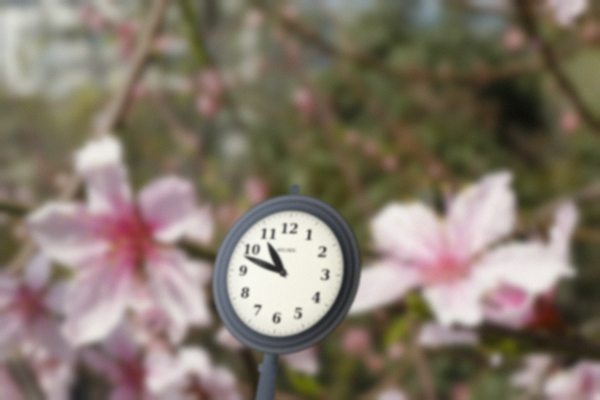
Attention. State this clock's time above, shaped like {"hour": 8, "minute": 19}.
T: {"hour": 10, "minute": 48}
